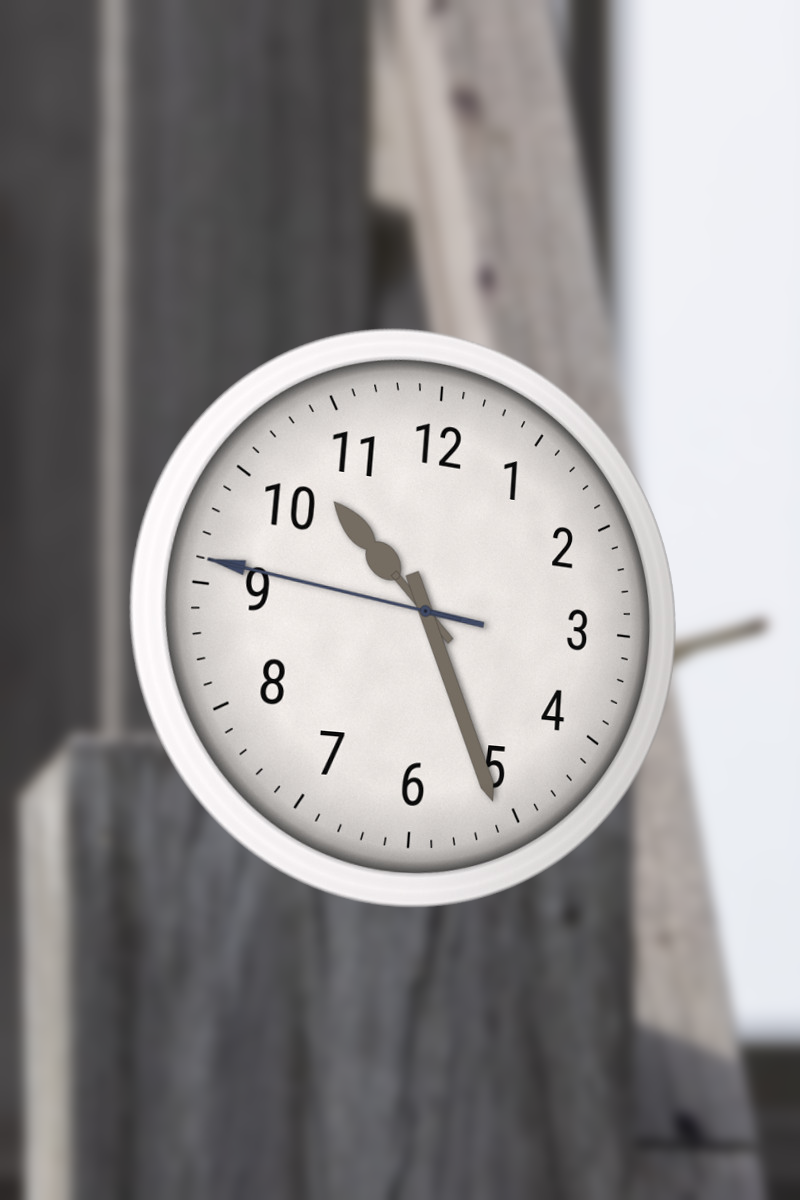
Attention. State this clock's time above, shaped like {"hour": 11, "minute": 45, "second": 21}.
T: {"hour": 10, "minute": 25, "second": 46}
